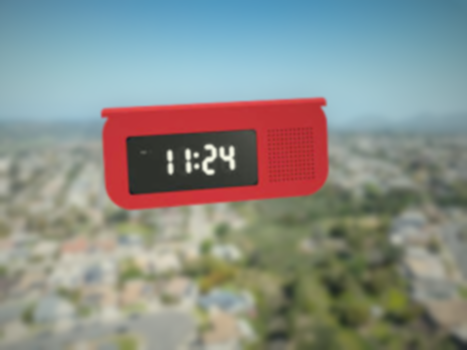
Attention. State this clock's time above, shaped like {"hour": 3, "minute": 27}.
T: {"hour": 11, "minute": 24}
